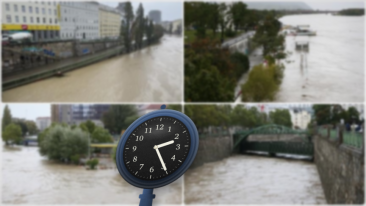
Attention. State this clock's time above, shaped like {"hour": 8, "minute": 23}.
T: {"hour": 2, "minute": 25}
